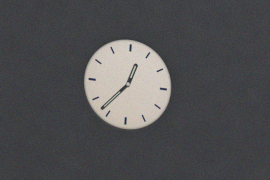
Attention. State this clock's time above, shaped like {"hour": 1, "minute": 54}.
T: {"hour": 12, "minute": 37}
